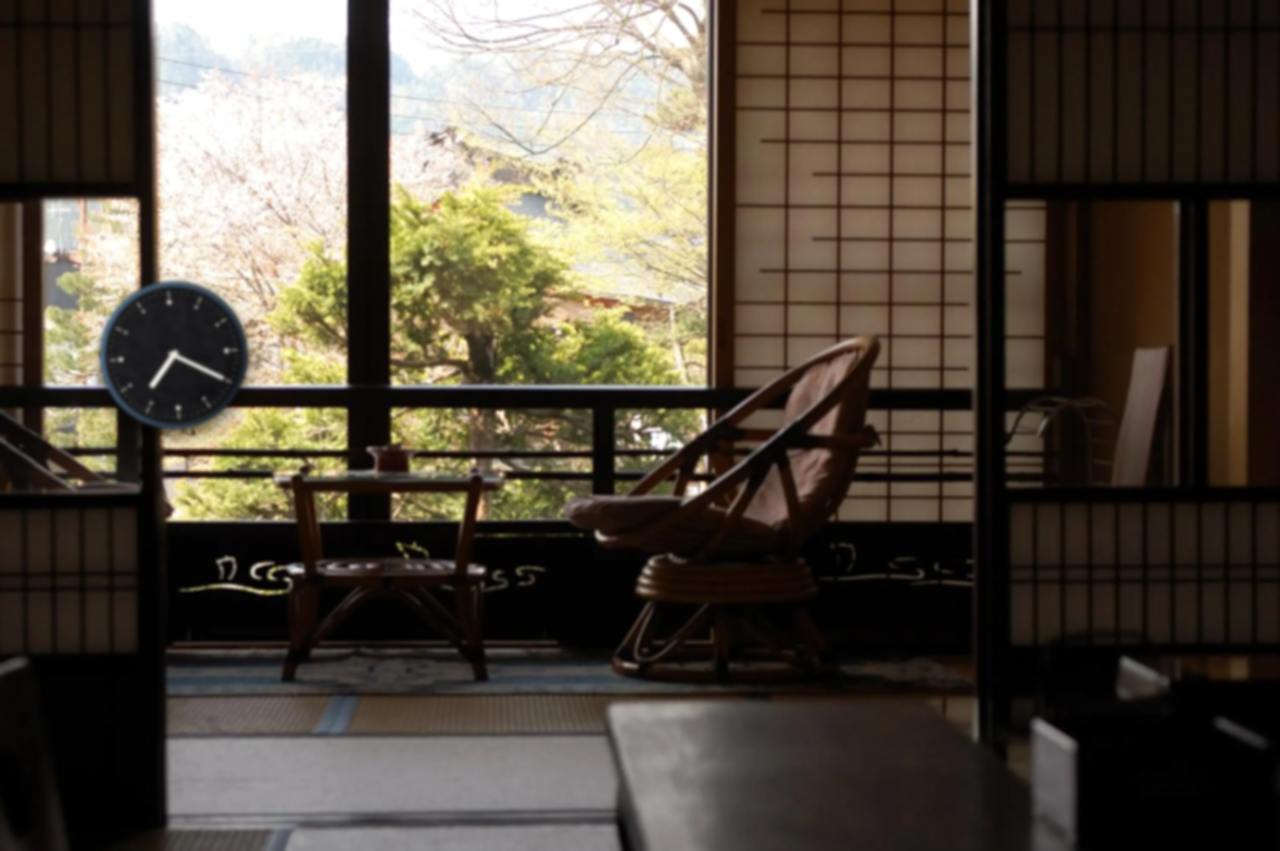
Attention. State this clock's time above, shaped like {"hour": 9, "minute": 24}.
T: {"hour": 7, "minute": 20}
